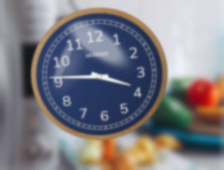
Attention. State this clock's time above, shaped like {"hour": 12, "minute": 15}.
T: {"hour": 3, "minute": 46}
